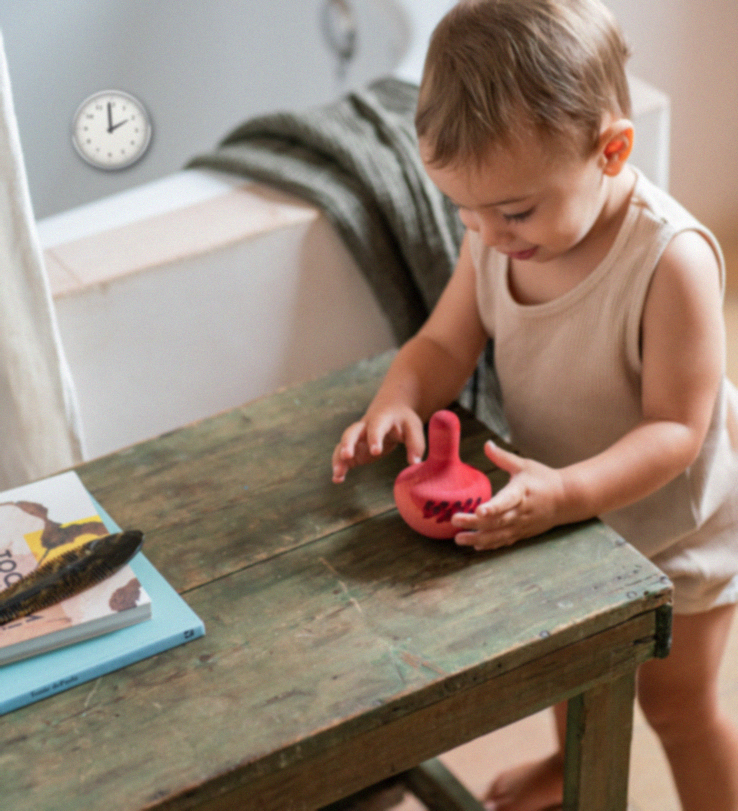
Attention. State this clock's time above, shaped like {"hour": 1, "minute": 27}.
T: {"hour": 1, "minute": 59}
